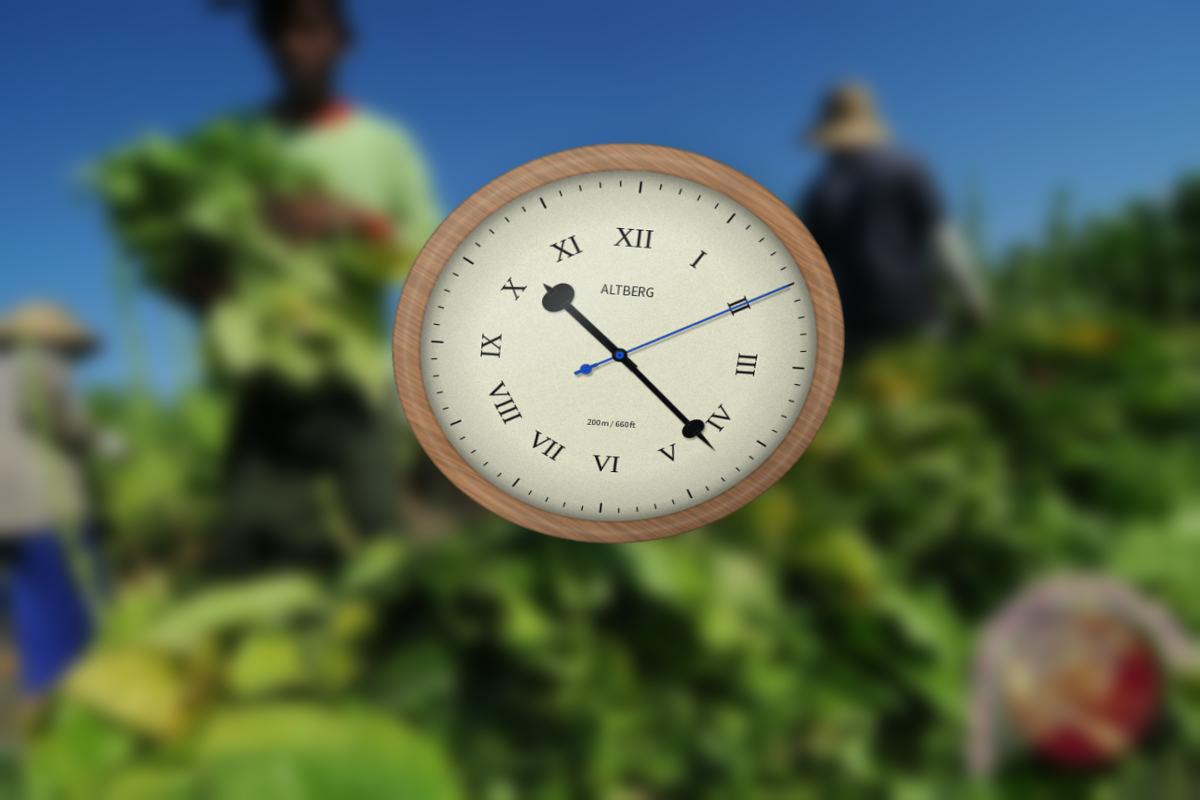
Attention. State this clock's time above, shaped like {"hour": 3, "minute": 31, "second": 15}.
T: {"hour": 10, "minute": 22, "second": 10}
